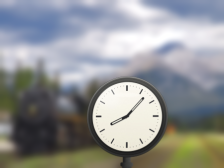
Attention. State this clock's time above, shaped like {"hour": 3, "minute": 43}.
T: {"hour": 8, "minute": 7}
